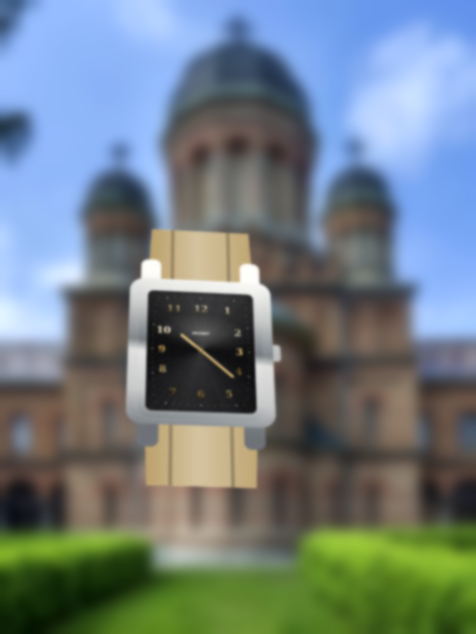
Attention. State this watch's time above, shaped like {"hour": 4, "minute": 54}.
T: {"hour": 10, "minute": 22}
